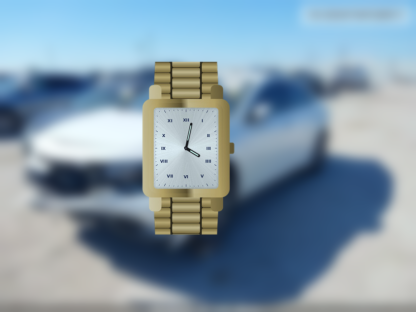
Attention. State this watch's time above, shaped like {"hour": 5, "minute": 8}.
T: {"hour": 4, "minute": 2}
